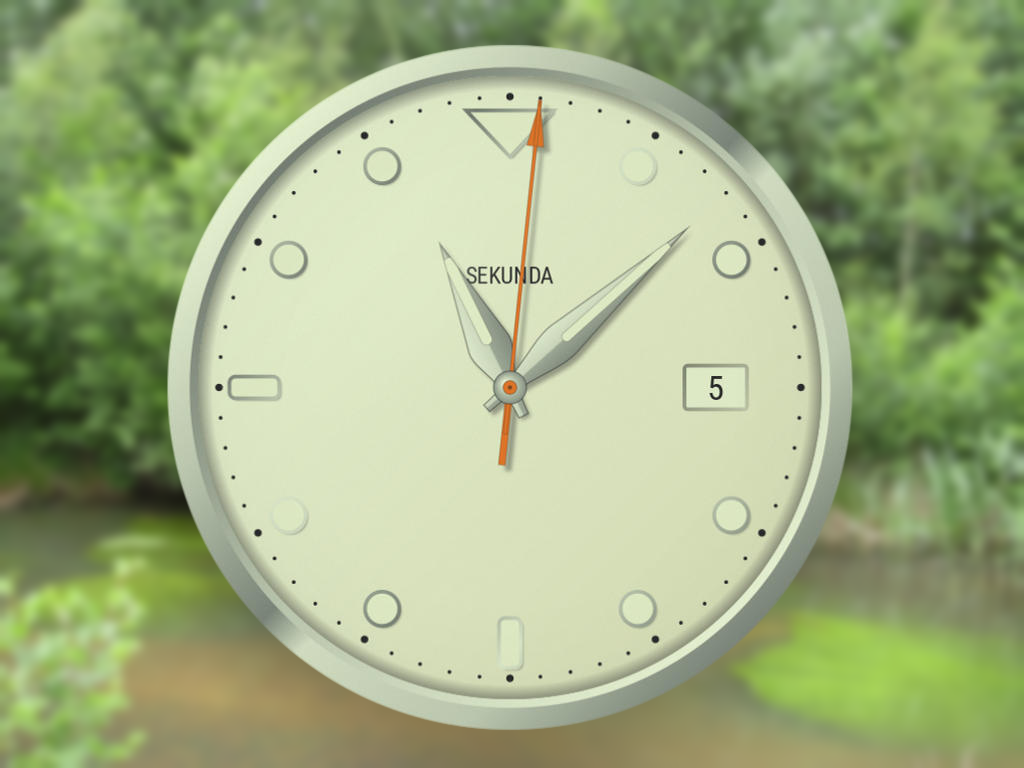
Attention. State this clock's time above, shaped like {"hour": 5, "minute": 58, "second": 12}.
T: {"hour": 11, "minute": 8, "second": 1}
